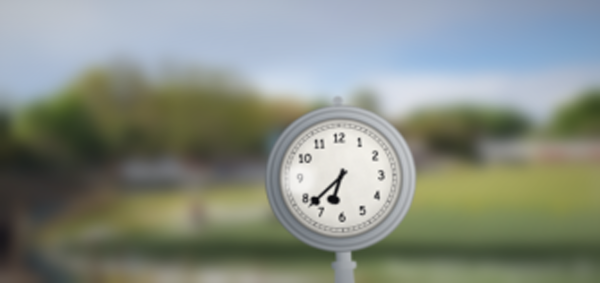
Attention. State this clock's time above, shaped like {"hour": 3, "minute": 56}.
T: {"hour": 6, "minute": 38}
